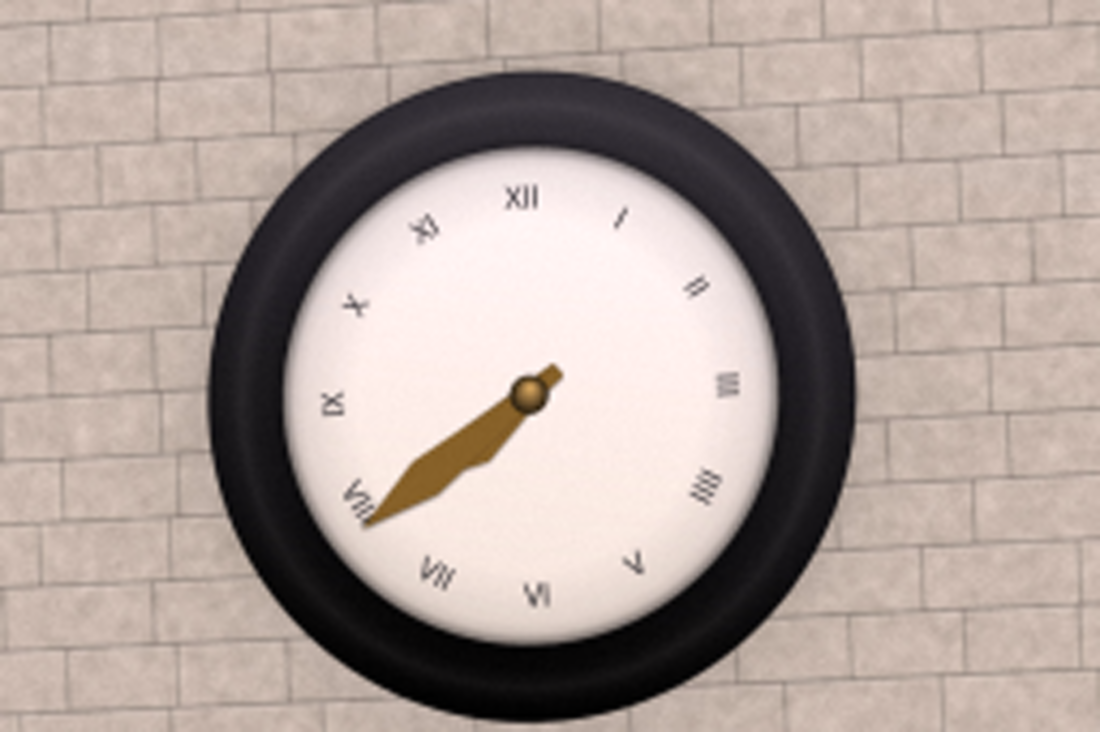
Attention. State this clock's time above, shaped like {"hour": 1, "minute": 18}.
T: {"hour": 7, "minute": 39}
